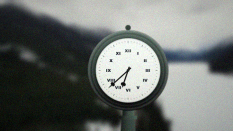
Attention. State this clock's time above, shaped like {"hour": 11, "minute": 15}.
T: {"hour": 6, "minute": 38}
